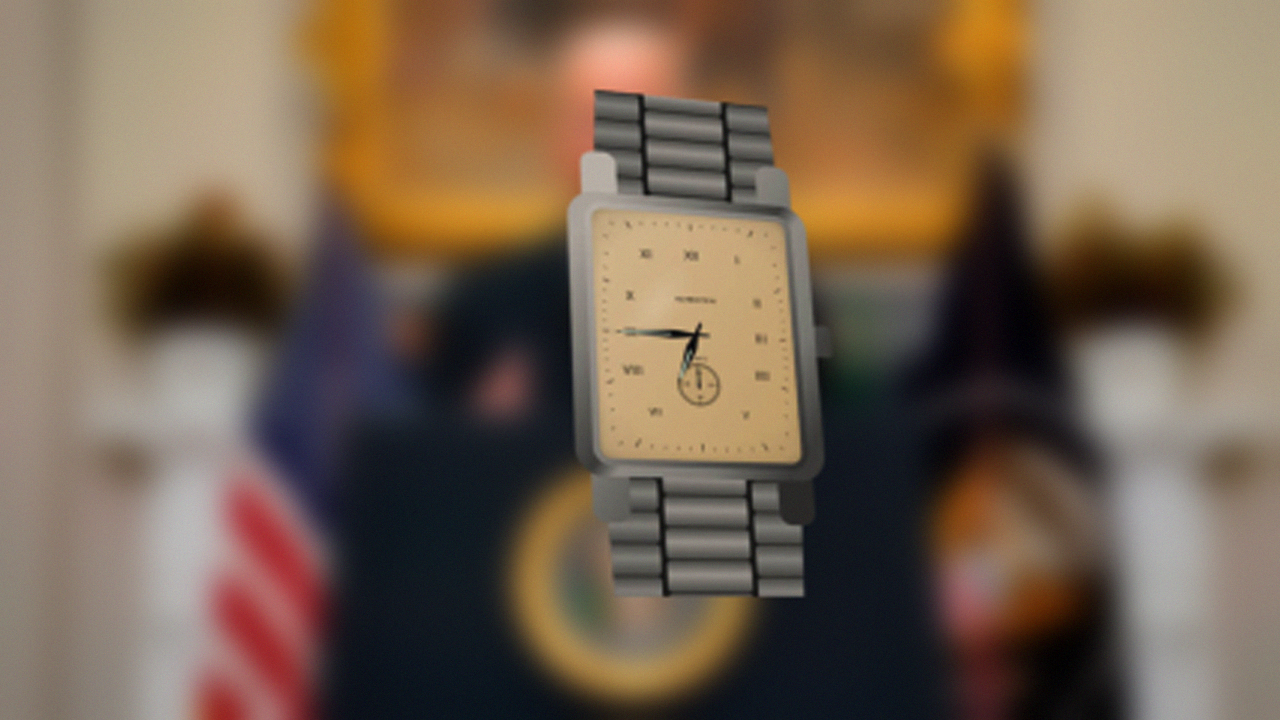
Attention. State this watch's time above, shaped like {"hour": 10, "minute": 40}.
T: {"hour": 6, "minute": 45}
